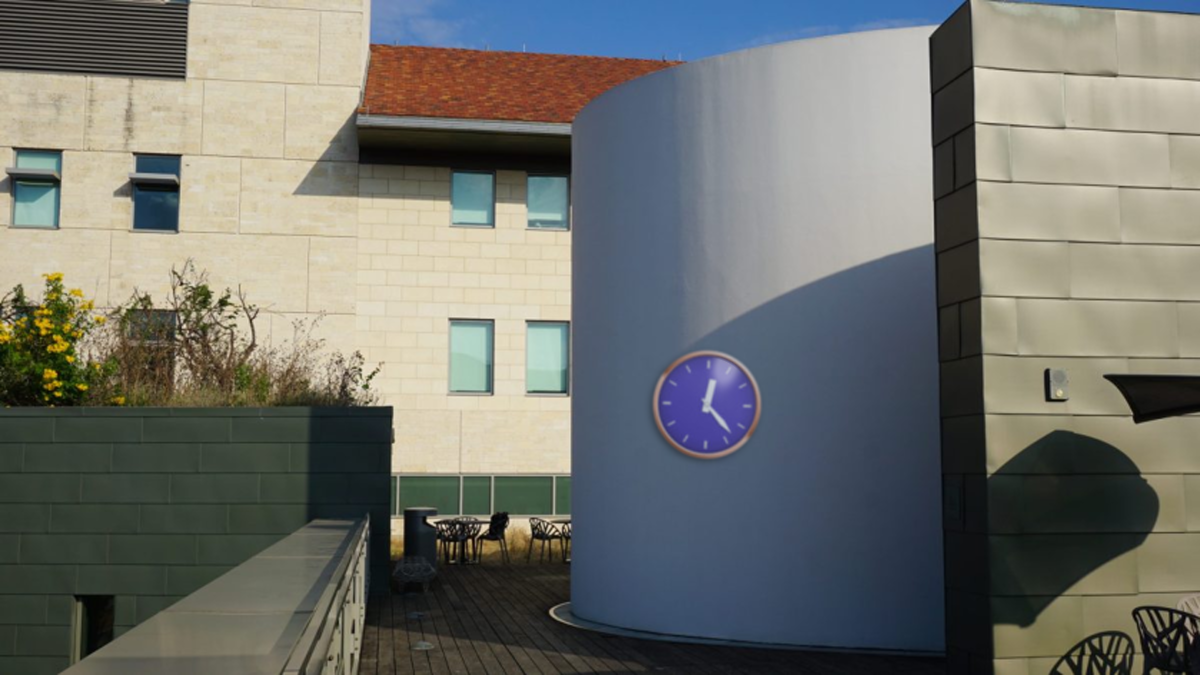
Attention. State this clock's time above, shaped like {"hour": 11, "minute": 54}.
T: {"hour": 12, "minute": 23}
